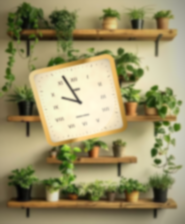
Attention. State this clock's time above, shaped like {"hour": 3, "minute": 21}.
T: {"hour": 9, "minute": 57}
